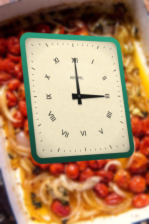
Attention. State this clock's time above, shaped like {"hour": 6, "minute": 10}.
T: {"hour": 3, "minute": 0}
